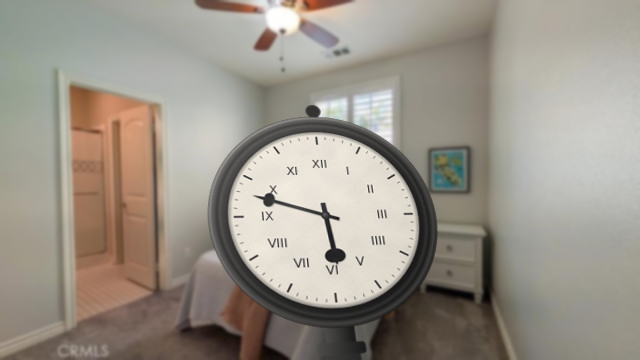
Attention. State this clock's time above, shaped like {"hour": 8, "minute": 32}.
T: {"hour": 5, "minute": 48}
